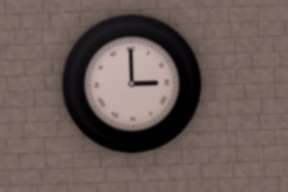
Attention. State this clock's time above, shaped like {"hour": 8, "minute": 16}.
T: {"hour": 3, "minute": 0}
